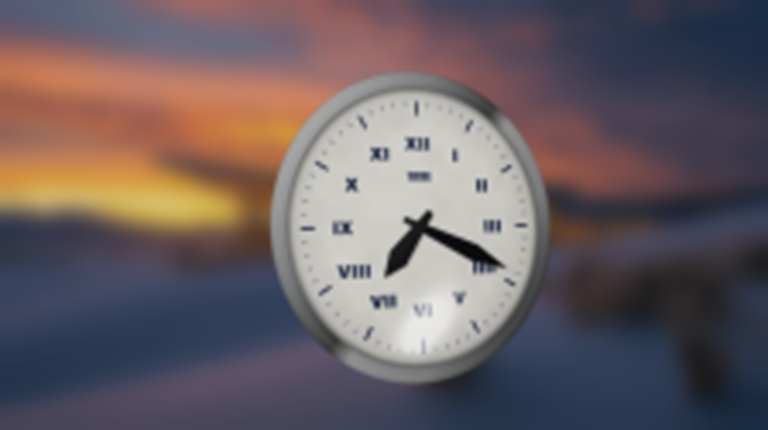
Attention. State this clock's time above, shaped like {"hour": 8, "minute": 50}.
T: {"hour": 7, "minute": 19}
